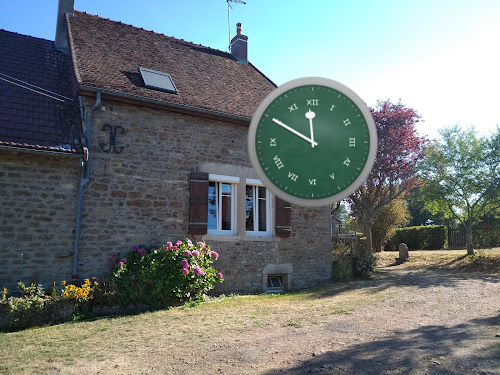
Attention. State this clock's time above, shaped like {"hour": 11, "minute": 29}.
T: {"hour": 11, "minute": 50}
